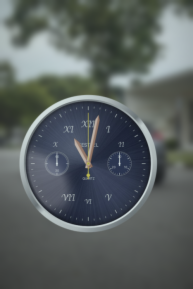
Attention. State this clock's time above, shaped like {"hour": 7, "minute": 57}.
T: {"hour": 11, "minute": 2}
